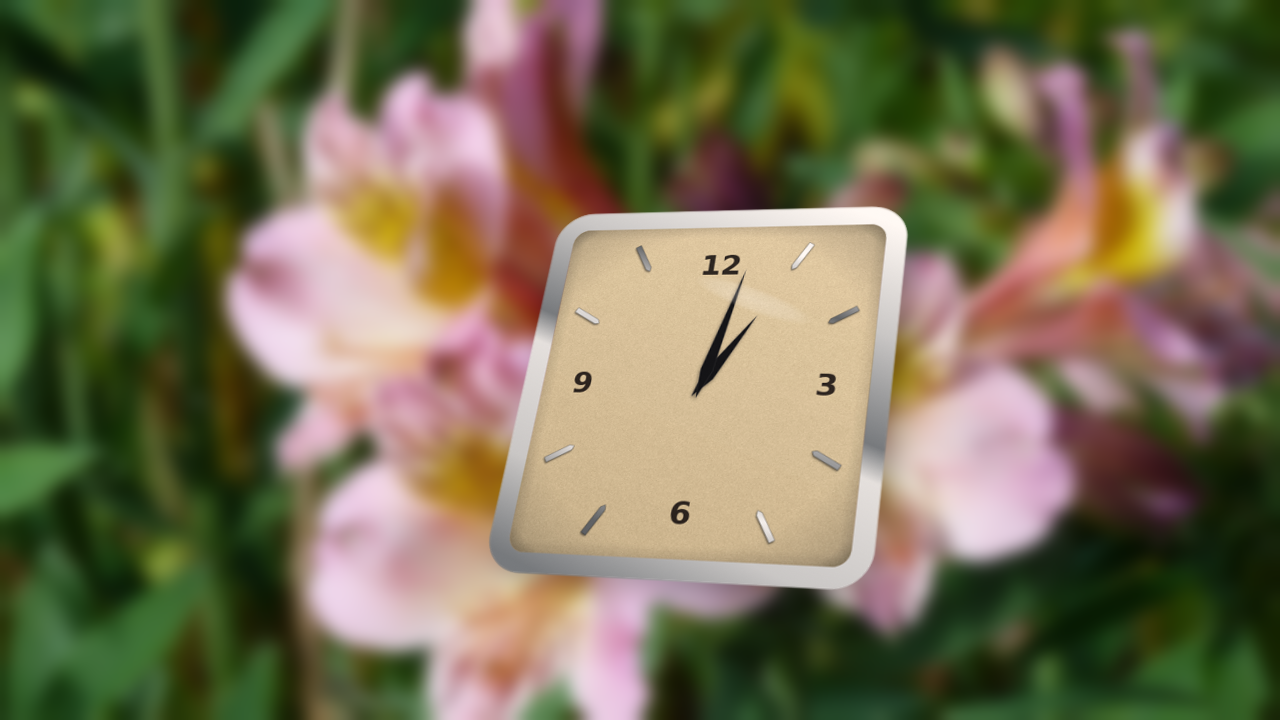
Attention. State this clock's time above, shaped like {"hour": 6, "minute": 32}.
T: {"hour": 1, "minute": 2}
